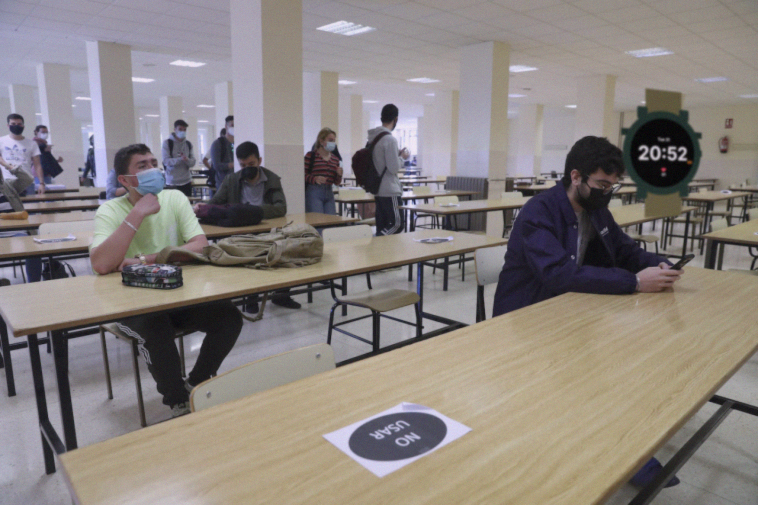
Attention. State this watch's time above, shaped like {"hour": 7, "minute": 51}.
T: {"hour": 20, "minute": 52}
